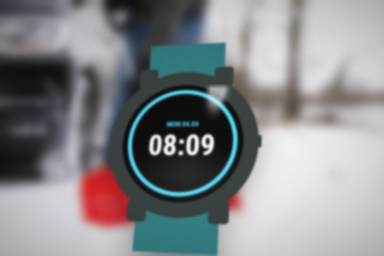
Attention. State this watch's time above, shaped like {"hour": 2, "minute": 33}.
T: {"hour": 8, "minute": 9}
